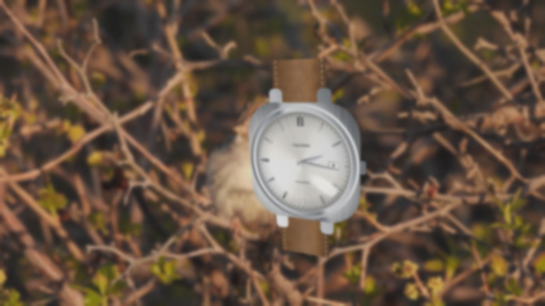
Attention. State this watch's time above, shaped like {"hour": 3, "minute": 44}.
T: {"hour": 2, "minute": 16}
